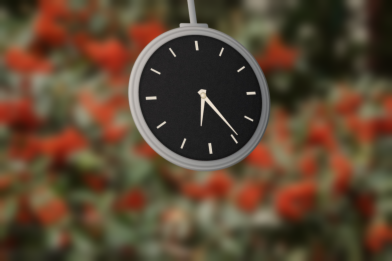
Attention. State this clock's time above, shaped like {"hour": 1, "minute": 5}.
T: {"hour": 6, "minute": 24}
